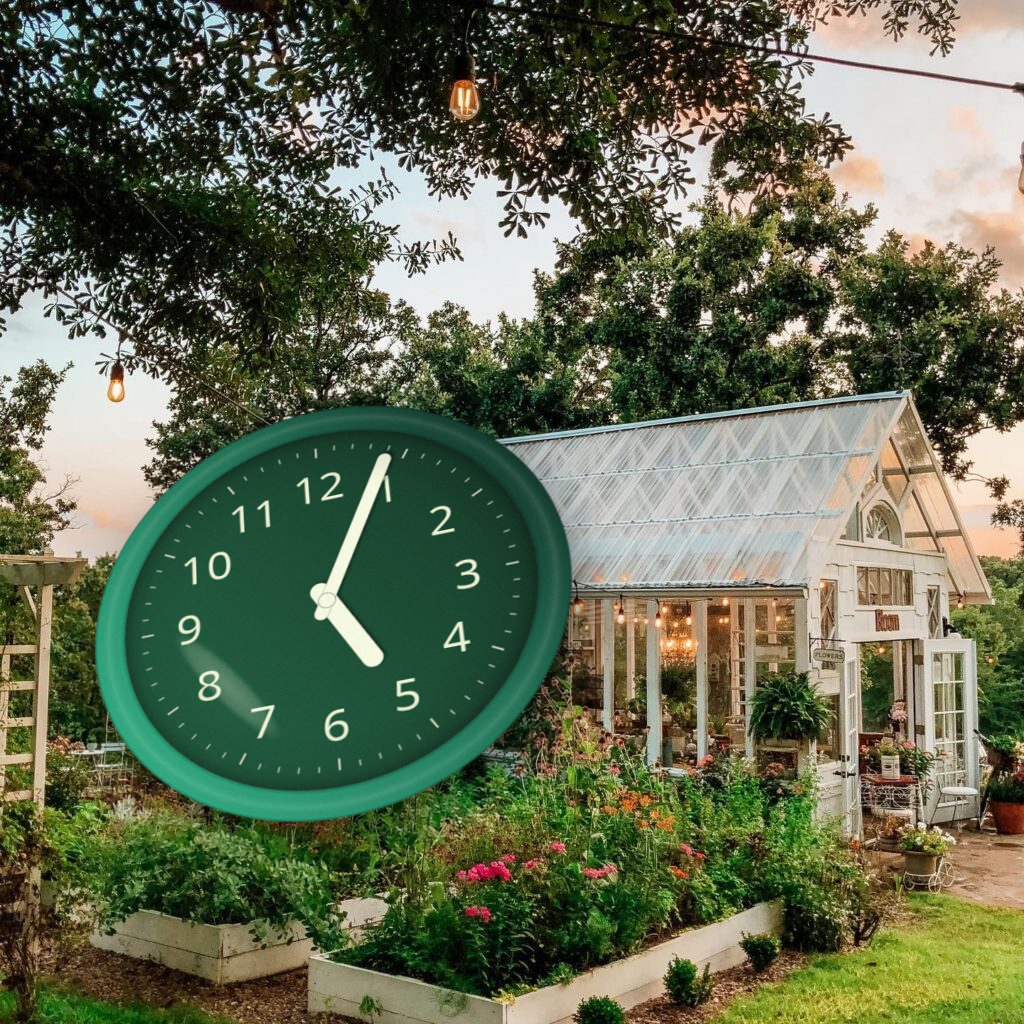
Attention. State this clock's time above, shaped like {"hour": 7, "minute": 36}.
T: {"hour": 5, "minute": 4}
